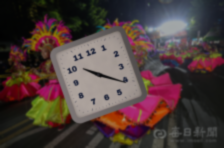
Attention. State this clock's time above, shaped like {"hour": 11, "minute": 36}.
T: {"hour": 10, "minute": 21}
